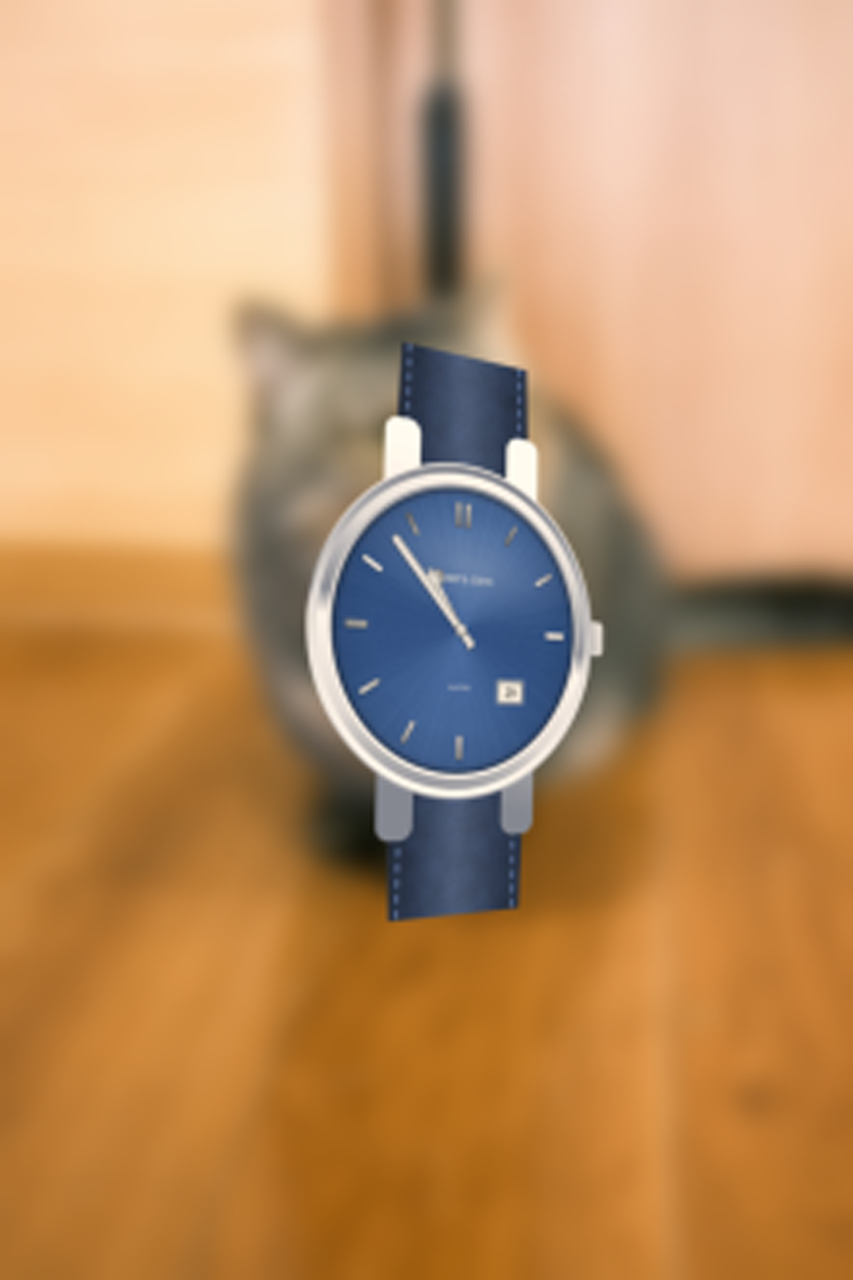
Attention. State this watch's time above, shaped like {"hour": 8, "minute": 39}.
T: {"hour": 10, "minute": 53}
